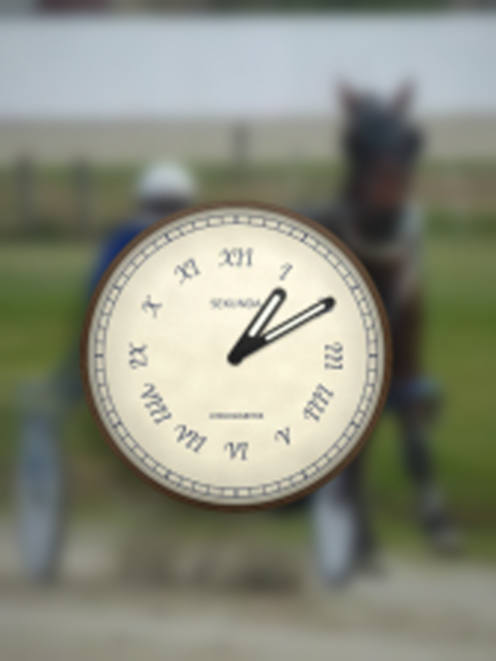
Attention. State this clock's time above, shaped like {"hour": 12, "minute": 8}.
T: {"hour": 1, "minute": 10}
